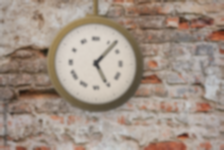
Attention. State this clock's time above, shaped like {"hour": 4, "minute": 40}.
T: {"hour": 5, "minute": 7}
